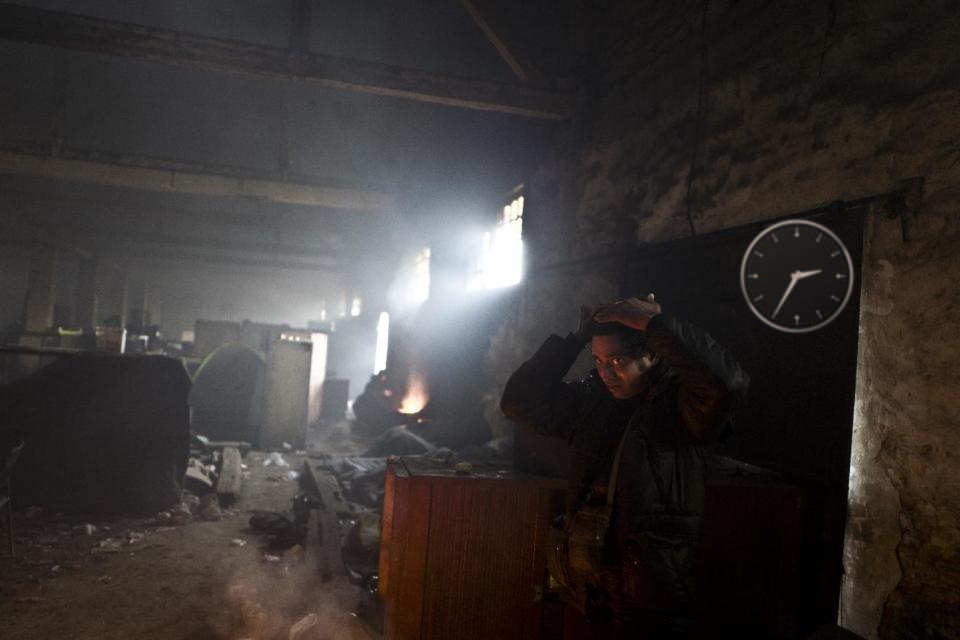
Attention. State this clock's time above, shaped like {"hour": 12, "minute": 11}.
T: {"hour": 2, "minute": 35}
